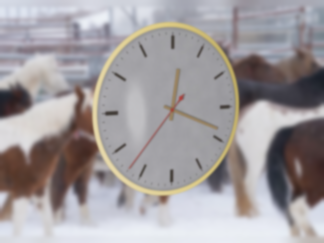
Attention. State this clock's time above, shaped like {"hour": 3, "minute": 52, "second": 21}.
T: {"hour": 12, "minute": 18, "second": 37}
